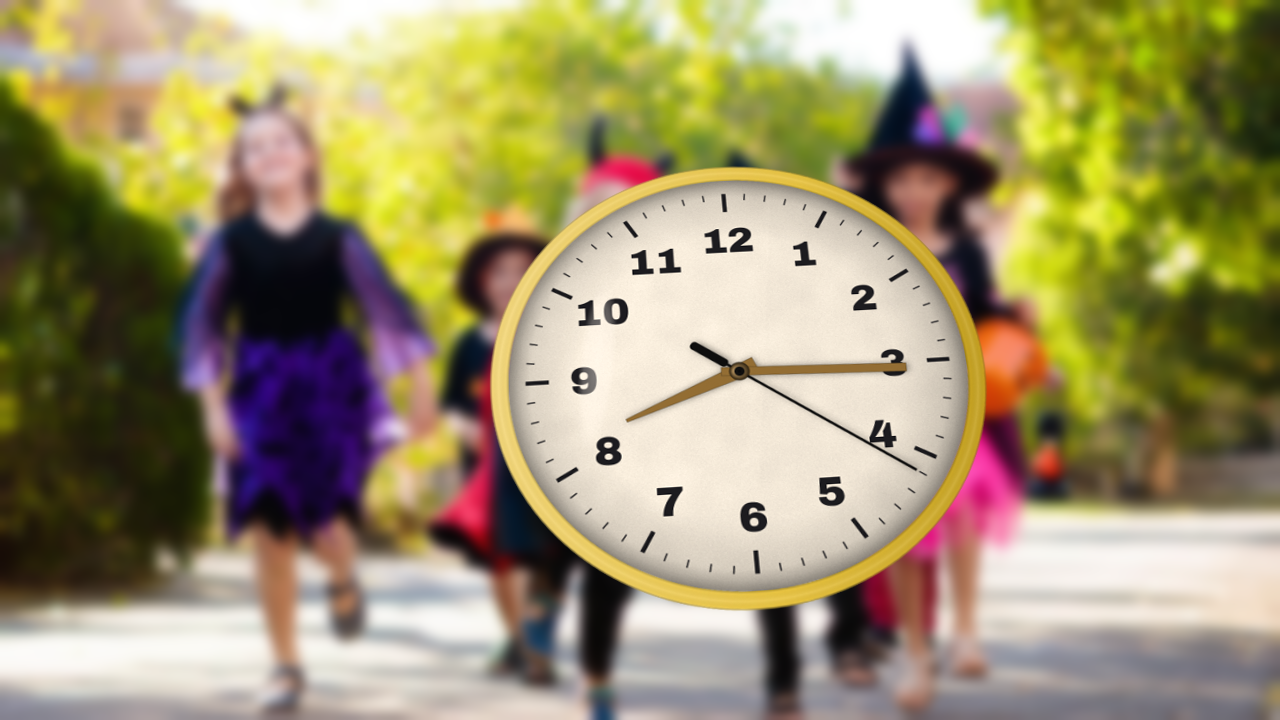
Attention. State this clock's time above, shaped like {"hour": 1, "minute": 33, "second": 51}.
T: {"hour": 8, "minute": 15, "second": 21}
